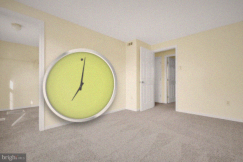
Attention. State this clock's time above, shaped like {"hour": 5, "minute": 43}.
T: {"hour": 7, "minute": 1}
